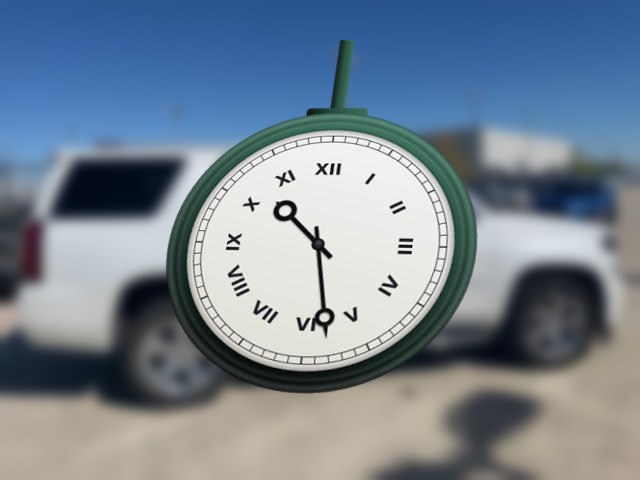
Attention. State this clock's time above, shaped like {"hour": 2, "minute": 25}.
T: {"hour": 10, "minute": 28}
